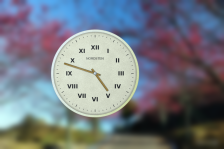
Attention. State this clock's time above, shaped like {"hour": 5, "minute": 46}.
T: {"hour": 4, "minute": 48}
